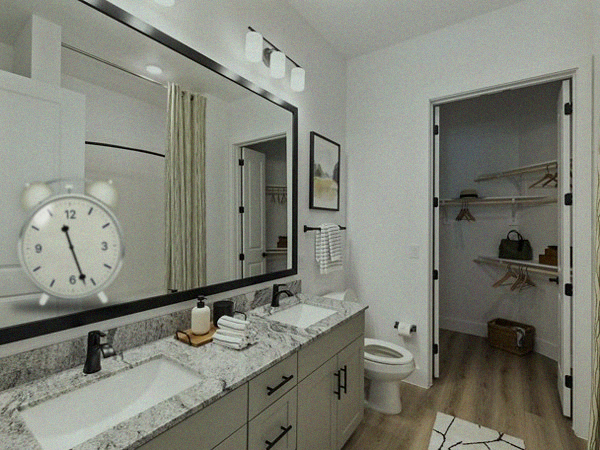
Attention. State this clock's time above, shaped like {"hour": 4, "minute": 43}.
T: {"hour": 11, "minute": 27}
